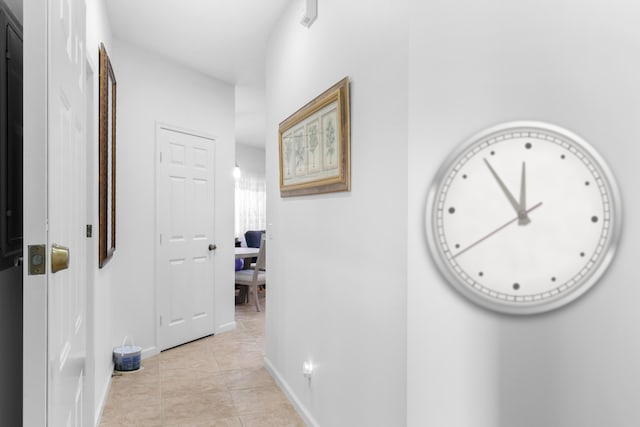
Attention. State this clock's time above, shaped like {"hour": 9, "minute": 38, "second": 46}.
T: {"hour": 11, "minute": 53, "second": 39}
